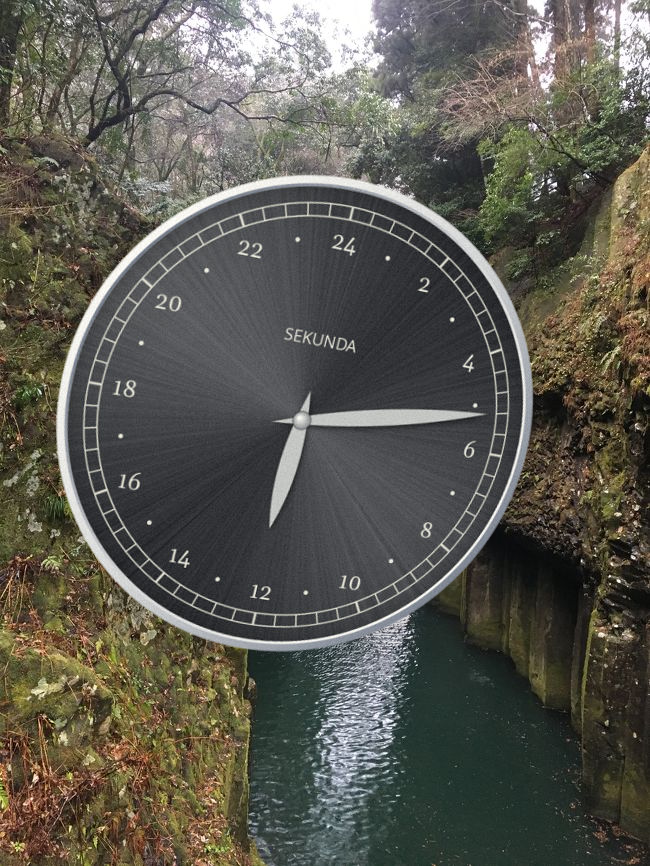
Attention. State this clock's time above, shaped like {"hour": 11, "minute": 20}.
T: {"hour": 12, "minute": 13}
